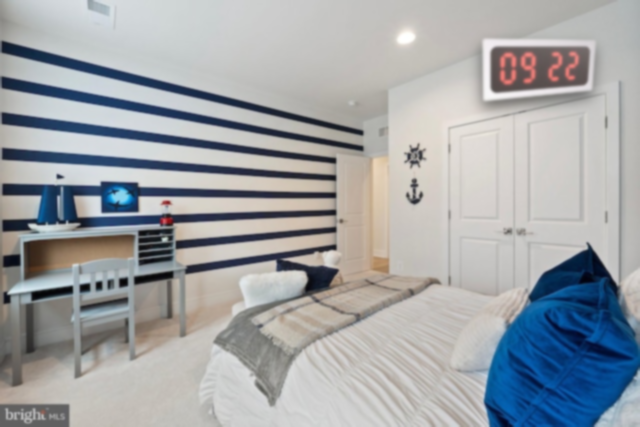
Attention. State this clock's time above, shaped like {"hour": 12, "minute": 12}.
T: {"hour": 9, "minute": 22}
